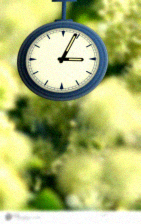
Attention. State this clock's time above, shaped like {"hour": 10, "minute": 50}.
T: {"hour": 3, "minute": 4}
